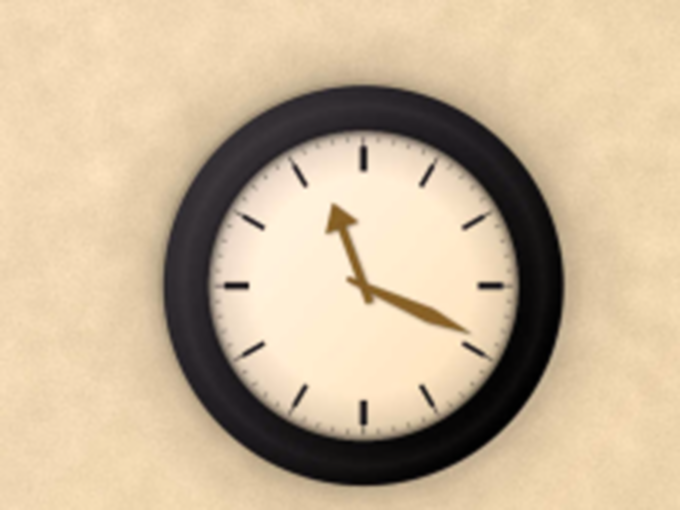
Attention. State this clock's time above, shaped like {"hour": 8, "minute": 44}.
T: {"hour": 11, "minute": 19}
